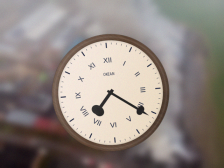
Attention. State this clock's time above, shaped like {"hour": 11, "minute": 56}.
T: {"hour": 7, "minute": 21}
